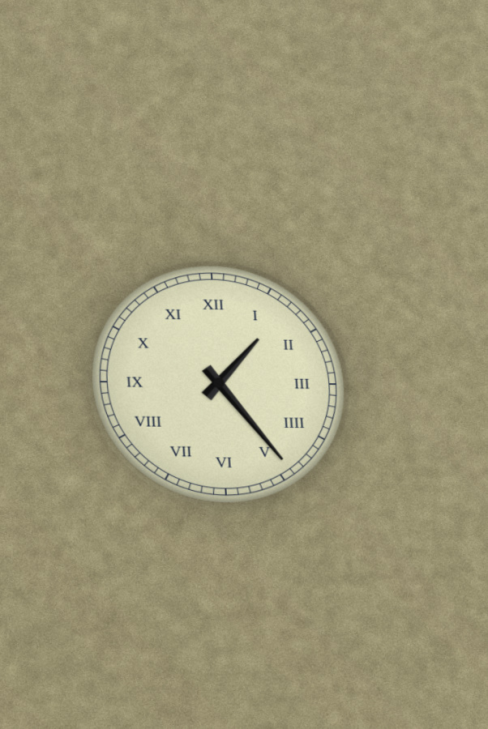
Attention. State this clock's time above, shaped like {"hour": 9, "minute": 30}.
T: {"hour": 1, "minute": 24}
